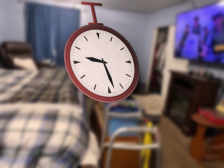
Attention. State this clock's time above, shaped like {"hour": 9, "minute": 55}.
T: {"hour": 9, "minute": 28}
